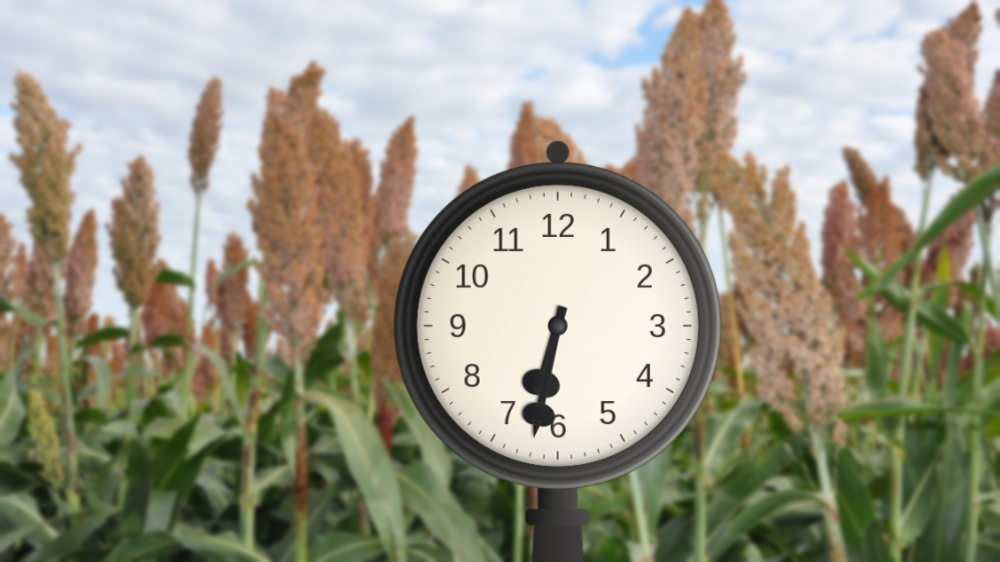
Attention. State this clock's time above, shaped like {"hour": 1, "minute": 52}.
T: {"hour": 6, "minute": 32}
